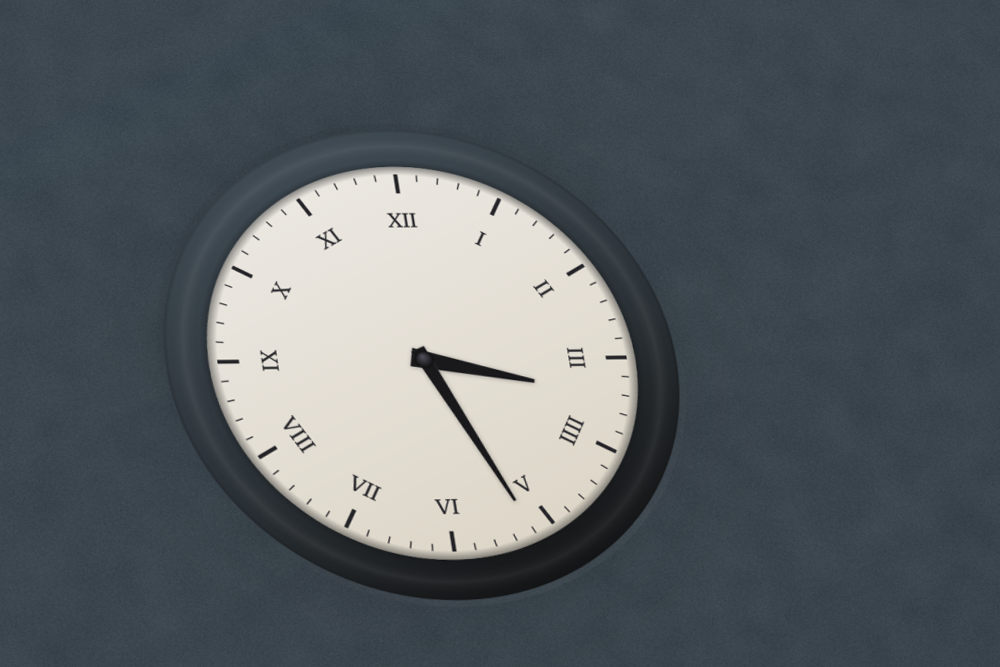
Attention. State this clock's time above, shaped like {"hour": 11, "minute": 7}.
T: {"hour": 3, "minute": 26}
